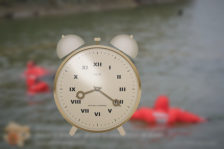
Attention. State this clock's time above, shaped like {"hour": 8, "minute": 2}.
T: {"hour": 8, "minute": 21}
